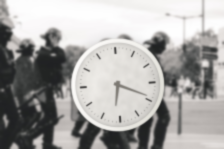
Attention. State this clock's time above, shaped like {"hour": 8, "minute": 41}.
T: {"hour": 6, "minute": 19}
